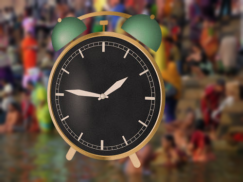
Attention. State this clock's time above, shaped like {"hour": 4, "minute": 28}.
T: {"hour": 1, "minute": 46}
